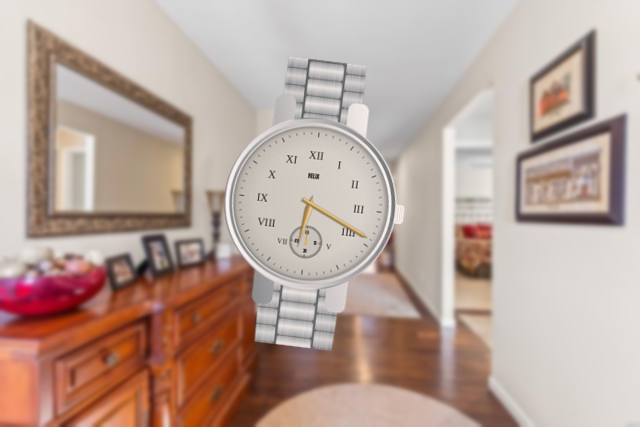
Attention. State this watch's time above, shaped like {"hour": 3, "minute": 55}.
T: {"hour": 6, "minute": 19}
